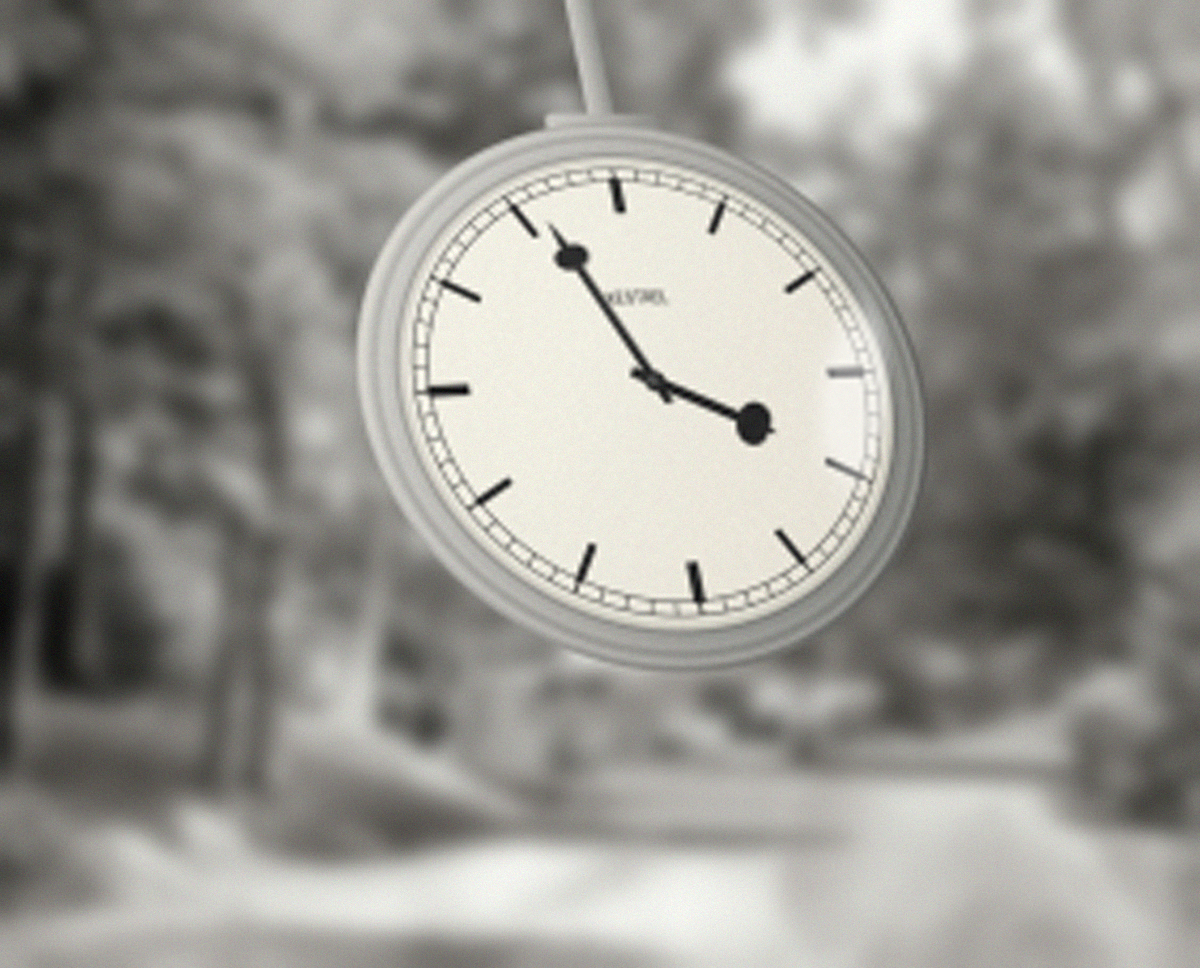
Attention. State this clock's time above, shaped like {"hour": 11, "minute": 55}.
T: {"hour": 3, "minute": 56}
